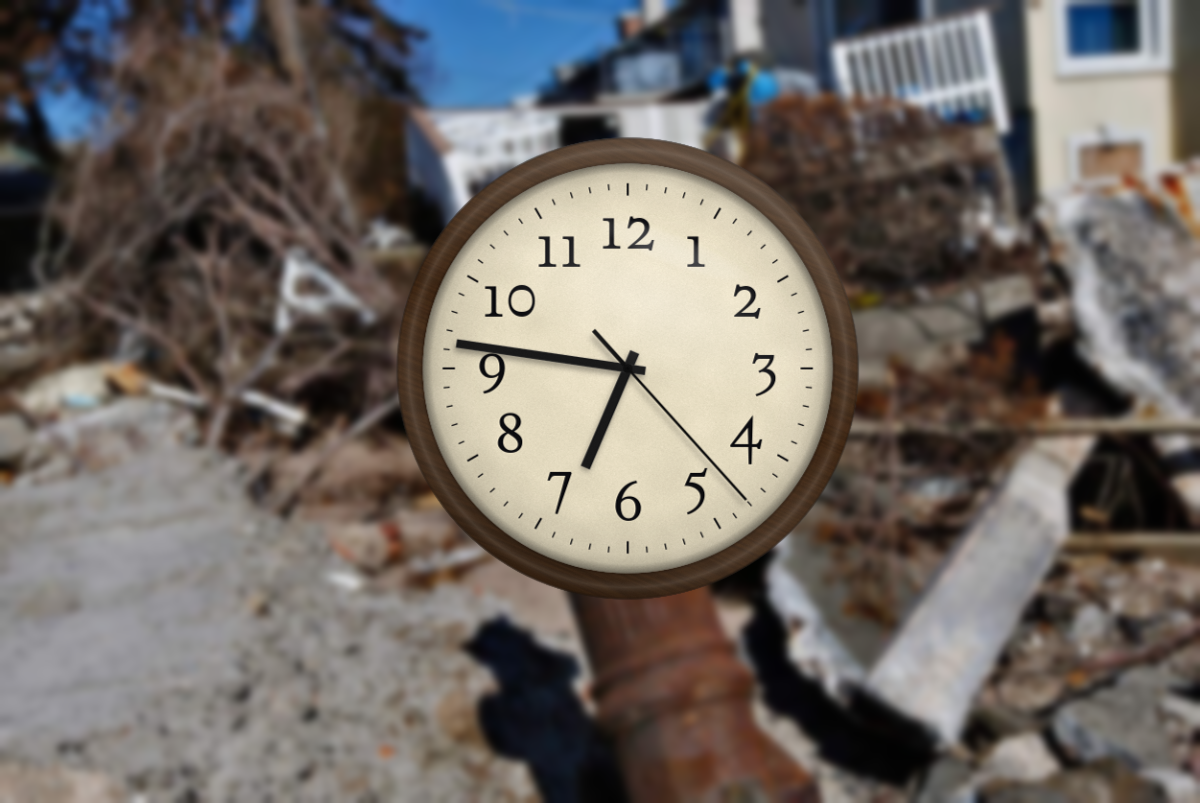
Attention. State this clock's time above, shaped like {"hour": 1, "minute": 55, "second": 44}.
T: {"hour": 6, "minute": 46, "second": 23}
